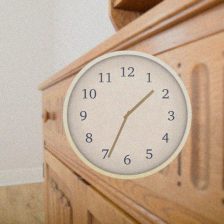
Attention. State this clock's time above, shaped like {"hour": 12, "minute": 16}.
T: {"hour": 1, "minute": 34}
